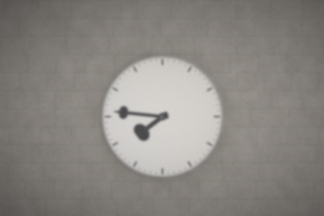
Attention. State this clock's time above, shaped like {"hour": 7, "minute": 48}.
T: {"hour": 7, "minute": 46}
